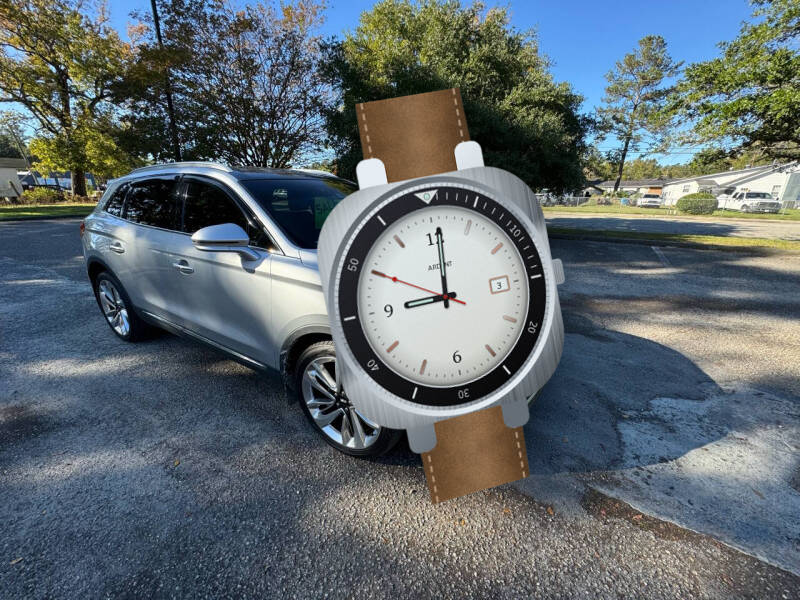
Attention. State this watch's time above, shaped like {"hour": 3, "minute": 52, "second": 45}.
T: {"hour": 9, "minute": 0, "second": 50}
